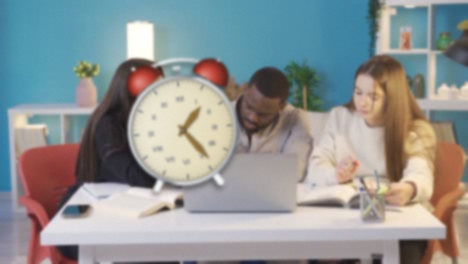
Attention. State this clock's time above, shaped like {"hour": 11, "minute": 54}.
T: {"hour": 1, "minute": 24}
